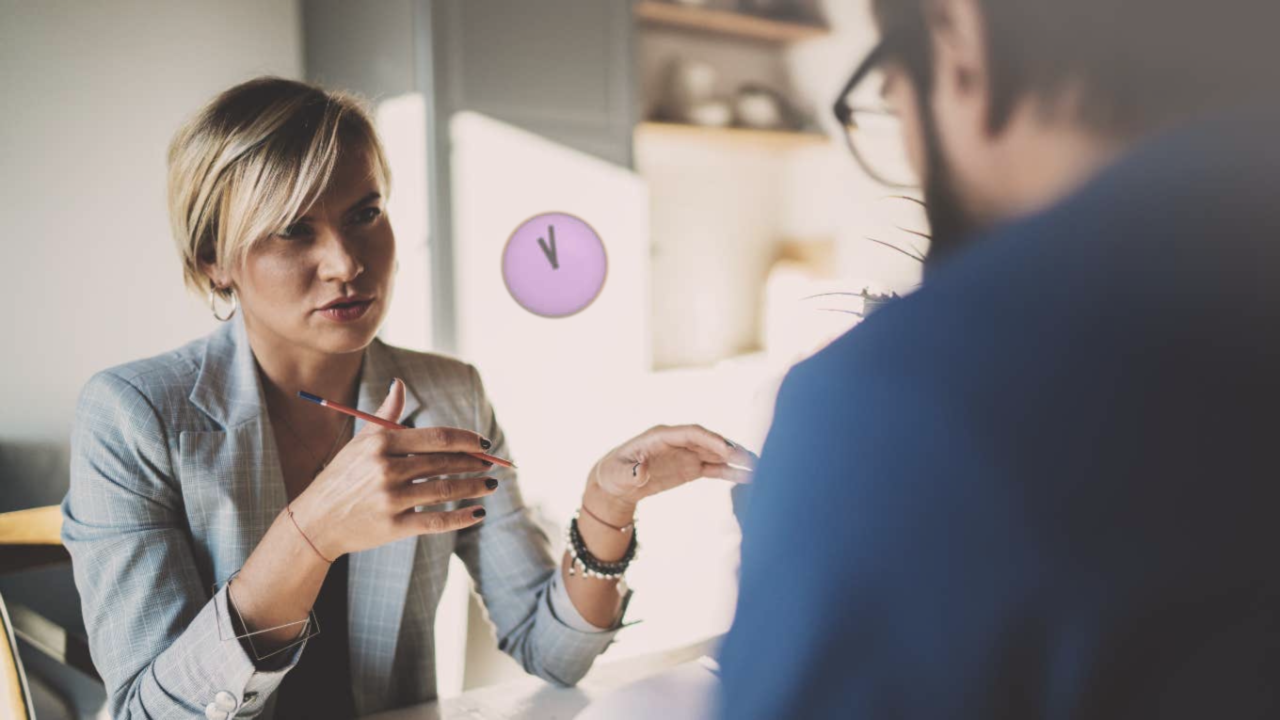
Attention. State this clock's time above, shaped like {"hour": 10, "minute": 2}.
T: {"hour": 10, "minute": 59}
